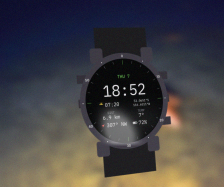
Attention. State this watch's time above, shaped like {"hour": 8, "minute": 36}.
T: {"hour": 18, "minute": 52}
